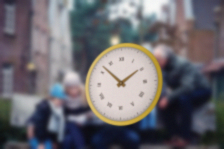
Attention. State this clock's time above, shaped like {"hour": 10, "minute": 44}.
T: {"hour": 1, "minute": 52}
